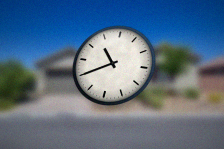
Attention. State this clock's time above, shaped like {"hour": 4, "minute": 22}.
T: {"hour": 10, "minute": 40}
